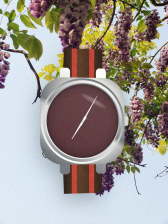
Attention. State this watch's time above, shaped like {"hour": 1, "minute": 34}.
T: {"hour": 7, "minute": 5}
